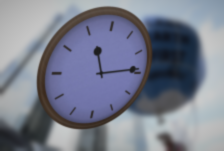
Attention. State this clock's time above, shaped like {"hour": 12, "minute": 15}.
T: {"hour": 11, "minute": 14}
